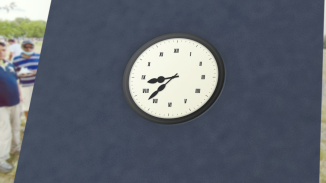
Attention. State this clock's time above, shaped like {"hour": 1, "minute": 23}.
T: {"hour": 8, "minute": 37}
